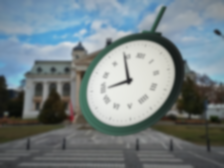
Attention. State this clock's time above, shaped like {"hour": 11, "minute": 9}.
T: {"hour": 7, "minute": 54}
